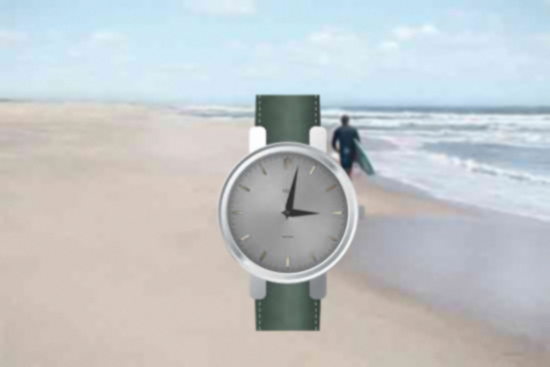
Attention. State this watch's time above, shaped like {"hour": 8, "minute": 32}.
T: {"hour": 3, "minute": 2}
